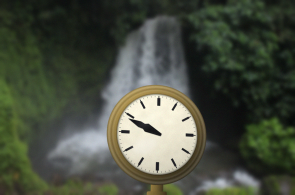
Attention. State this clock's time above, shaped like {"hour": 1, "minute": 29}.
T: {"hour": 9, "minute": 49}
